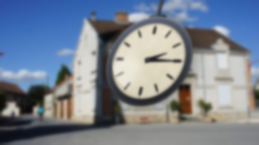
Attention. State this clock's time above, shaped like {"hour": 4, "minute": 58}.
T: {"hour": 2, "minute": 15}
